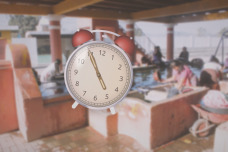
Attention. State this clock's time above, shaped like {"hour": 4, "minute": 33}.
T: {"hour": 4, "minute": 55}
